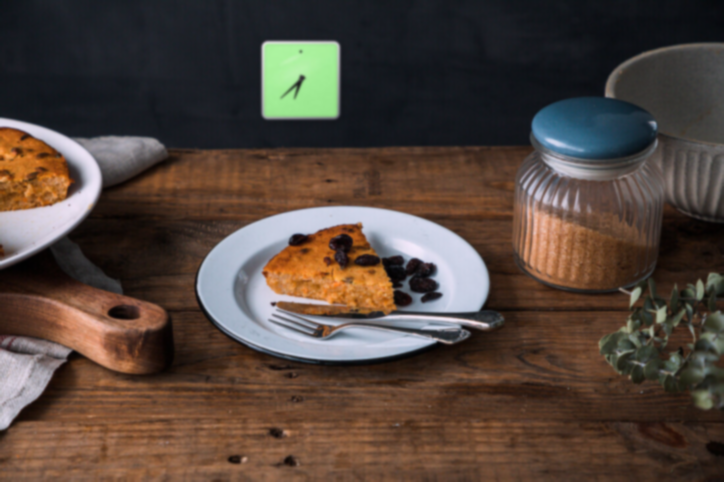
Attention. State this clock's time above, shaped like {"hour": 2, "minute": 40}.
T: {"hour": 6, "minute": 38}
